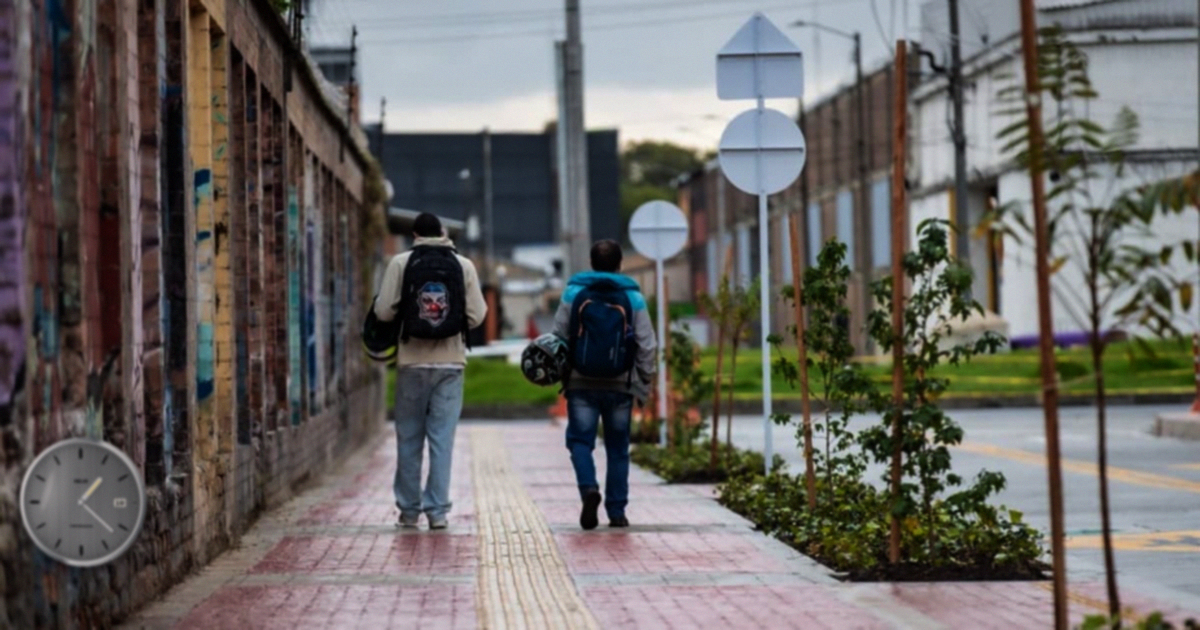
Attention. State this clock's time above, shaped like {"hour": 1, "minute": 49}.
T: {"hour": 1, "minute": 22}
